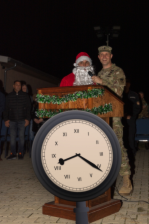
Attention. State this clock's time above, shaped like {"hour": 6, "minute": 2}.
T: {"hour": 8, "minute": 21}
